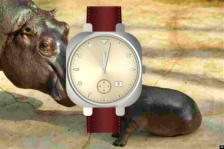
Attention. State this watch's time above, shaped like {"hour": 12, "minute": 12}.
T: {"hour": 12, "minute": 2}
